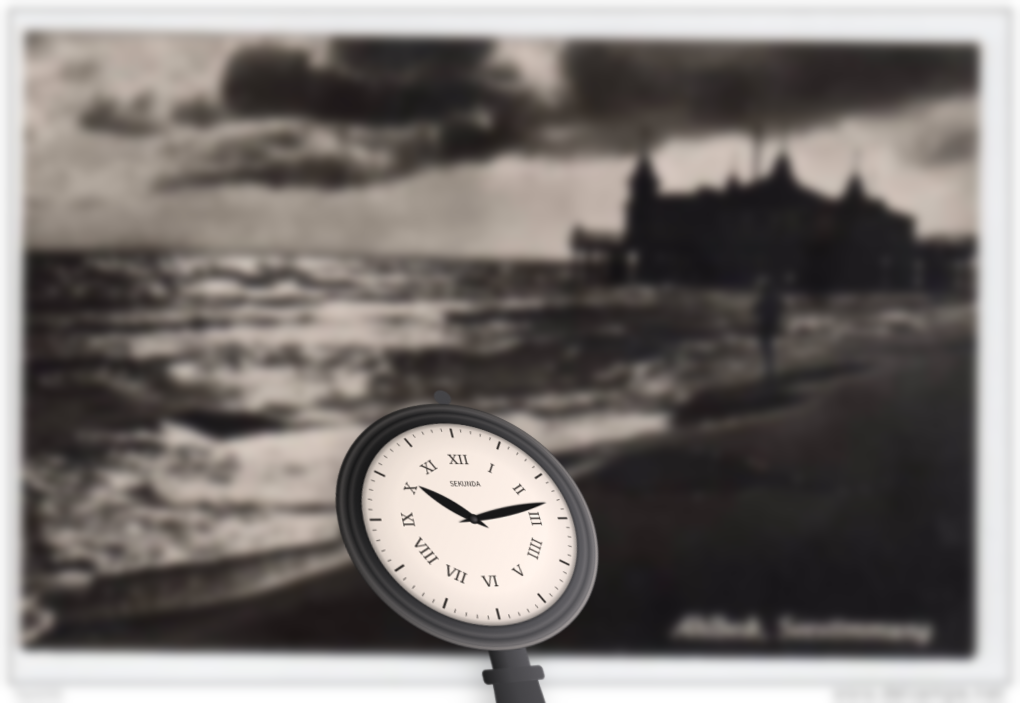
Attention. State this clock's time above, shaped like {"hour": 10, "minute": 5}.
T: {"hour": 10, "minute": 13}
